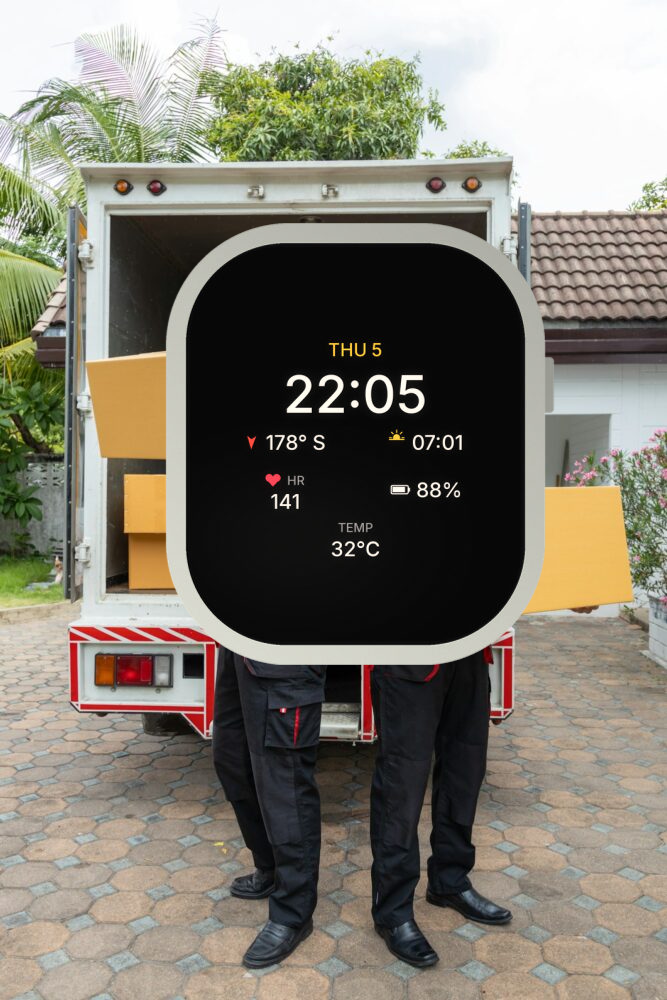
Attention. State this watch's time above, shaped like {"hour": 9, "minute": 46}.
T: {"hour": 22, "minute": 5}
